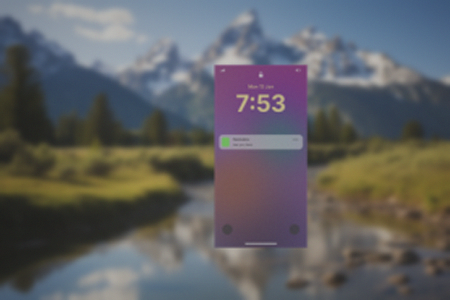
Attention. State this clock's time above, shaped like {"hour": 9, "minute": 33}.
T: {"hour": 7, "minute": 53}
